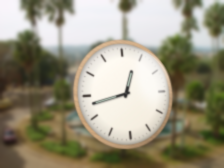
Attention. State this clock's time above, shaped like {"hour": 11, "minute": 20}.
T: {"hour": 12, "minute": 43}
